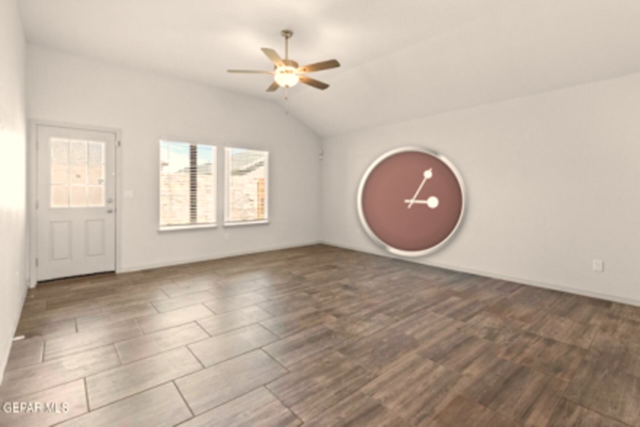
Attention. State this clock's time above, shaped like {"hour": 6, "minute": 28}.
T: {"hour": 3, "minute": 5}
